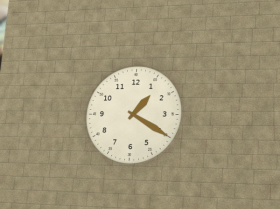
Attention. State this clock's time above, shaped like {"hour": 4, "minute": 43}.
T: {"hour": 1, "minute": 20}
